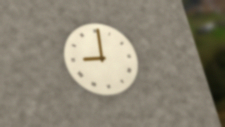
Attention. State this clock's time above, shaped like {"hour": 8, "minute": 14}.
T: {"hour": 9, "minute": 1}
